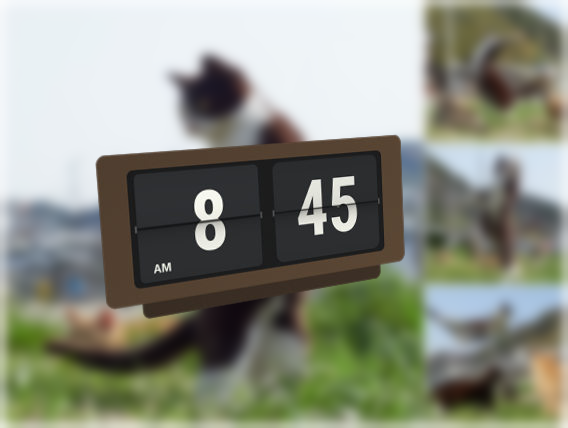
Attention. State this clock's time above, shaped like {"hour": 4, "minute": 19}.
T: {"hour": 8, "minute": 45}
